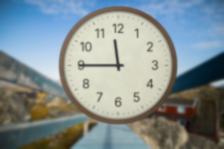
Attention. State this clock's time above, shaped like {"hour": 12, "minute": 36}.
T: {"hour": 11, "minute": 45}
